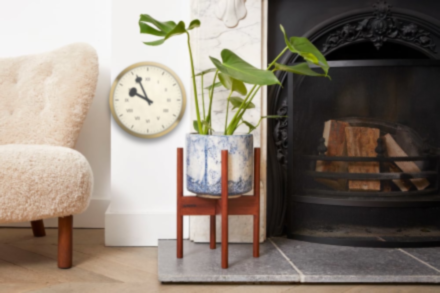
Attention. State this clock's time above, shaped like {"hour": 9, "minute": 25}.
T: {"hour": 9, "minute": 56}
